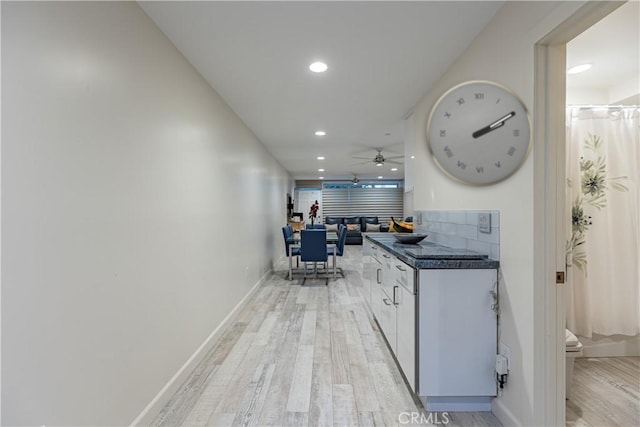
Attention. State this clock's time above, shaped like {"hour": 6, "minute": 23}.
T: {"hour": 2, "minute": 10}
